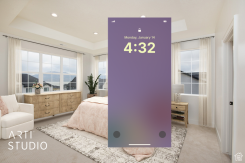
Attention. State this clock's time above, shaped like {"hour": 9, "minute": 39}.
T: {"hour": 4, "minute": 32}
